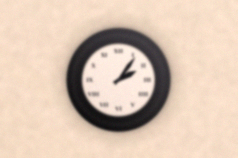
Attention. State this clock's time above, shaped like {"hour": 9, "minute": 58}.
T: {"hour": 2, "minute": 6}
